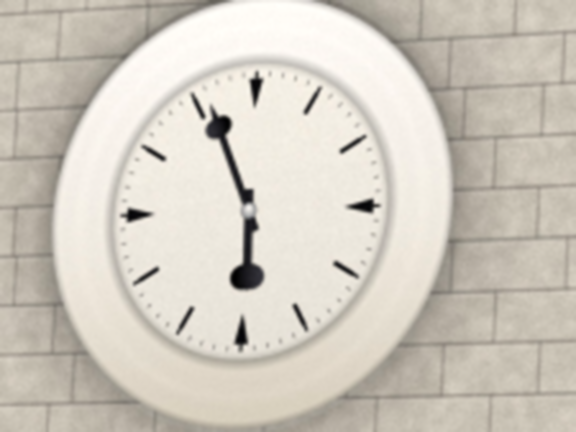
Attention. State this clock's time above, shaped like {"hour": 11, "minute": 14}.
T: {"hour": 5, "minute": 56}
